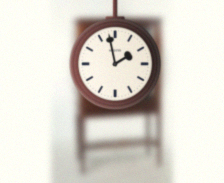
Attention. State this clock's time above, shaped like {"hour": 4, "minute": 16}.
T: {"hour": 1, "minute": 58}
